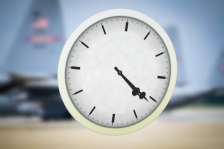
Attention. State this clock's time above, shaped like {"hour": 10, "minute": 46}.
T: {"hour": 4, "minute": 21}
